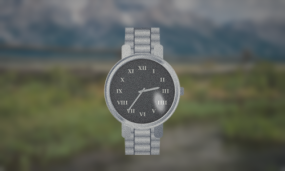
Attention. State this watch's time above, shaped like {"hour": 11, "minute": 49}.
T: {"hour": 2, "minute": 36}
